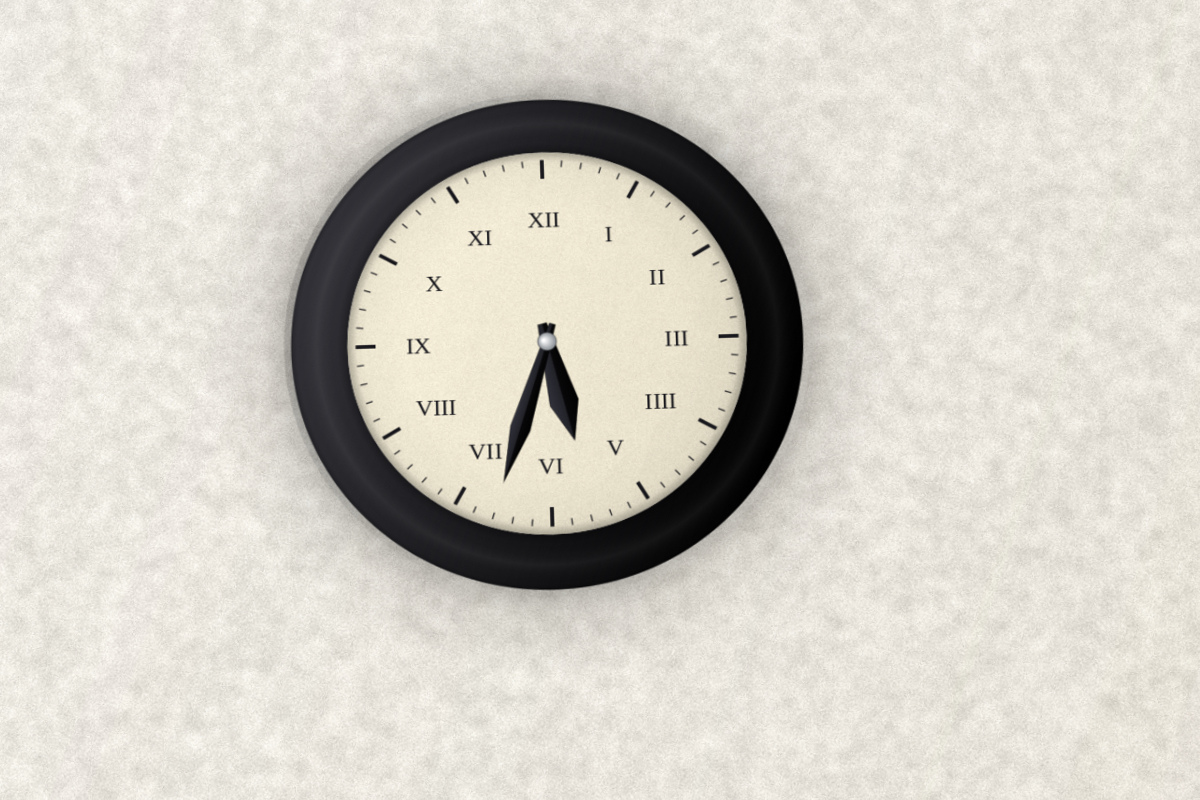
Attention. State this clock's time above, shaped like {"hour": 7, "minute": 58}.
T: {"hour": 5, "minute": 33}
